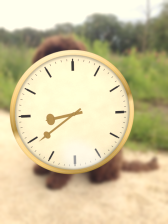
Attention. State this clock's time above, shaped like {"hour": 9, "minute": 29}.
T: {"hour": 8, "minute": 39}
